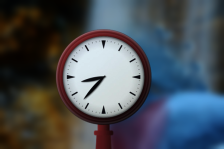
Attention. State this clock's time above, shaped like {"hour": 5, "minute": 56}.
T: {"hour": 8, "minute": 37}
